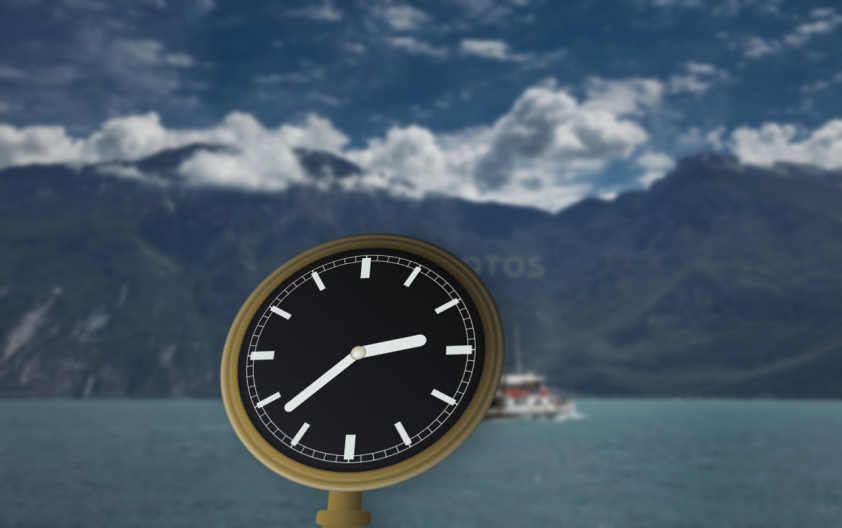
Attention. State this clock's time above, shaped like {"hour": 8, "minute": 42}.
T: {"hour": 2, "minute": 38}
